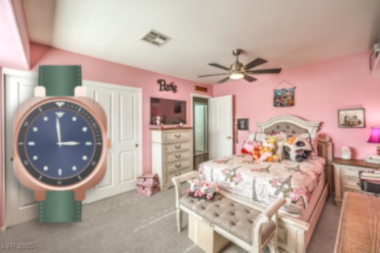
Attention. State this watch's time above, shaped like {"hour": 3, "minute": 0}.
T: {"hour": 2, "minute": 59}
